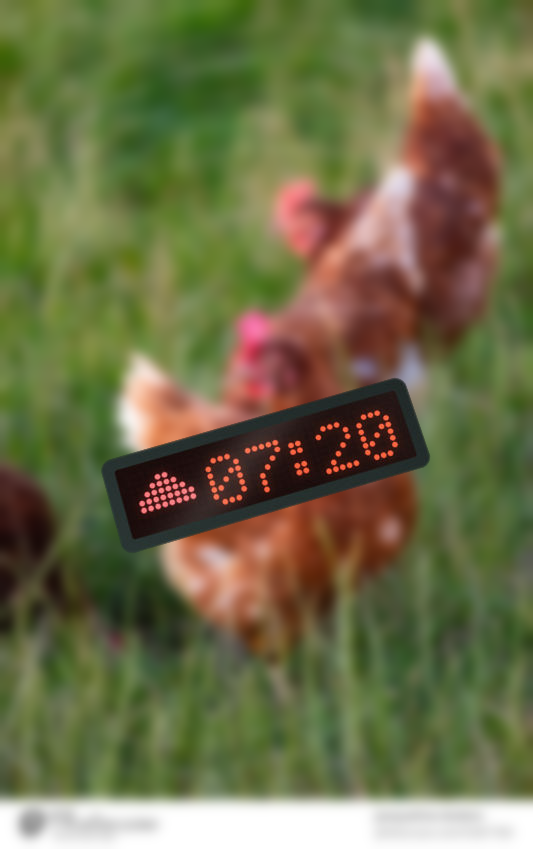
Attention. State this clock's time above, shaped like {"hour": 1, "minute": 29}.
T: {"hour": 7, "minute": 20}
